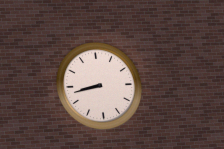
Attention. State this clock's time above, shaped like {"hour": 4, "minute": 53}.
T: {"hour": 8, "minute": 43}
